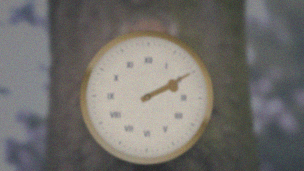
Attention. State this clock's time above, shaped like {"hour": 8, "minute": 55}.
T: {"hour": 2, "minute": 10}
